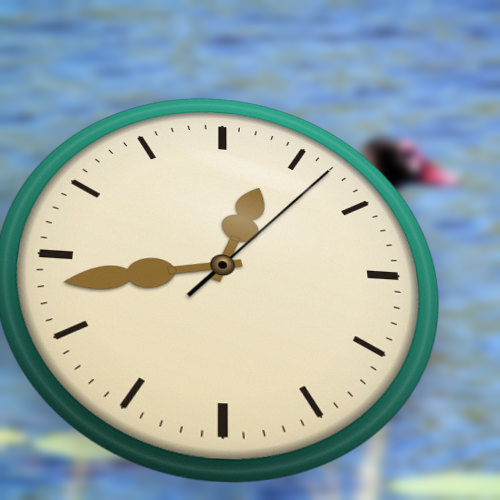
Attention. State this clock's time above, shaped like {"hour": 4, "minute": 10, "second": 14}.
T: {"hour": 12, "minute": 43, "second": 7}
